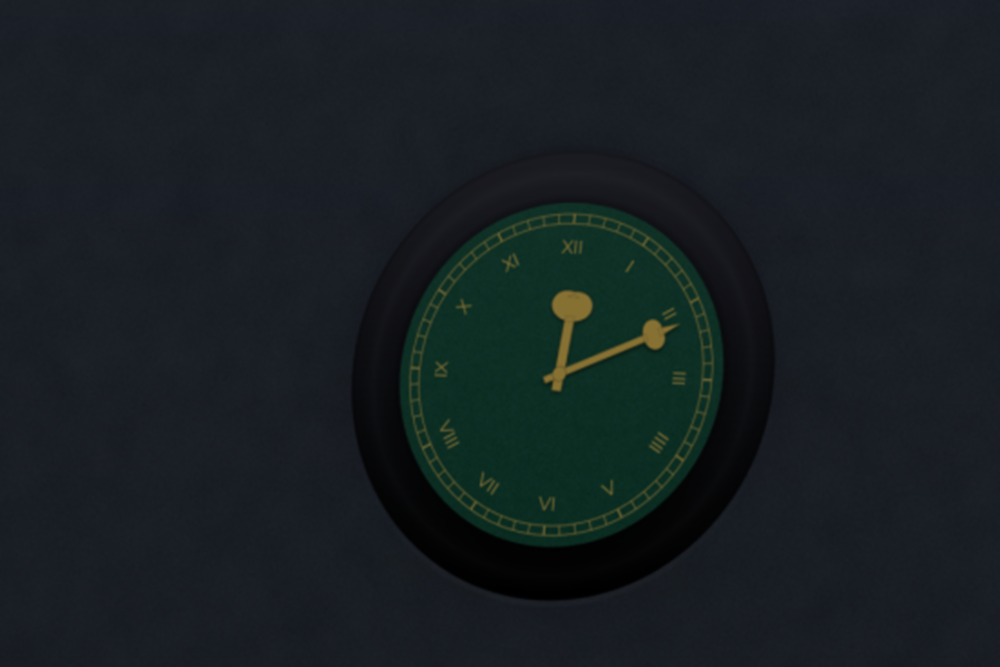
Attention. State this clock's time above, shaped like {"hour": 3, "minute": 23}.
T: {"hour": 12, "minute": 11}
